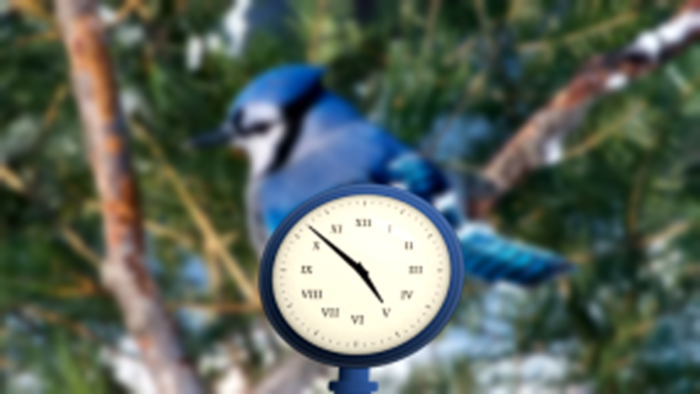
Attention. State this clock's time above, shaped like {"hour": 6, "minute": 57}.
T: {"hour": 4, "minute": 52}
